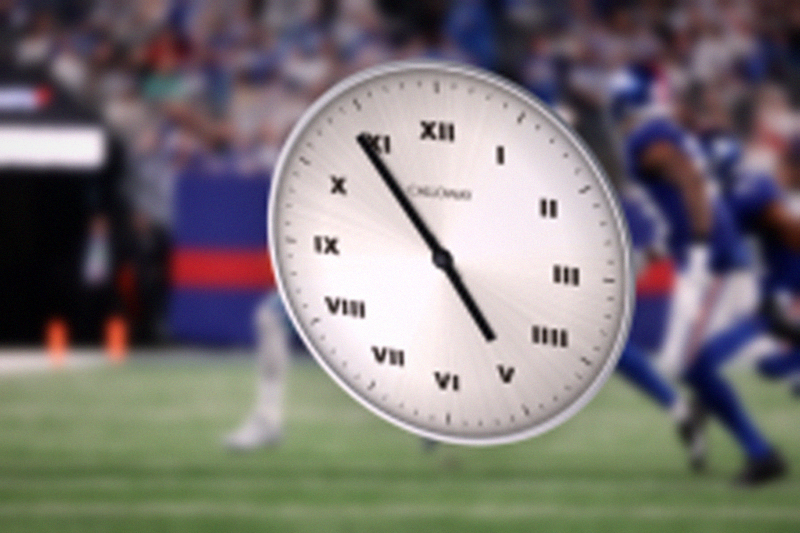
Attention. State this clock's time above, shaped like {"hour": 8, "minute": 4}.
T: {"hour": 4, "minute": 54}
